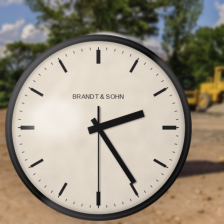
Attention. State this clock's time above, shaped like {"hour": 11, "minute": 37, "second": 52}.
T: {"hour": 2, "minute": 24, "second": 30}
